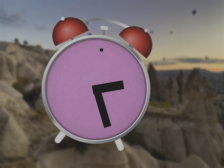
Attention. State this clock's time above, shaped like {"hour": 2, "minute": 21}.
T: {"hour": 2, "minute": 26}
